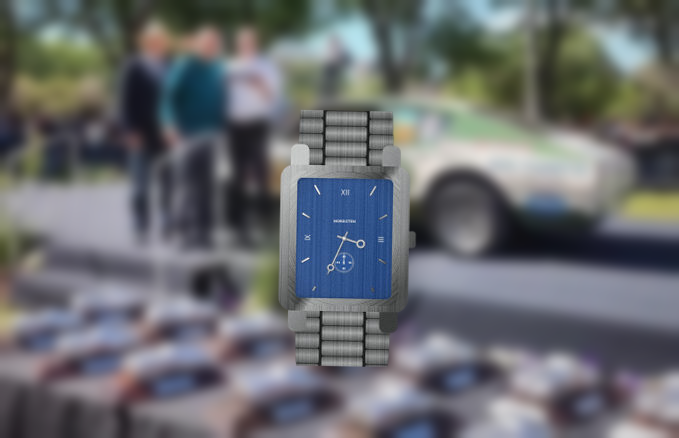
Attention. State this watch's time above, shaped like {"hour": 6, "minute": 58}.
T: {"hour": 3, "minute": 34}
